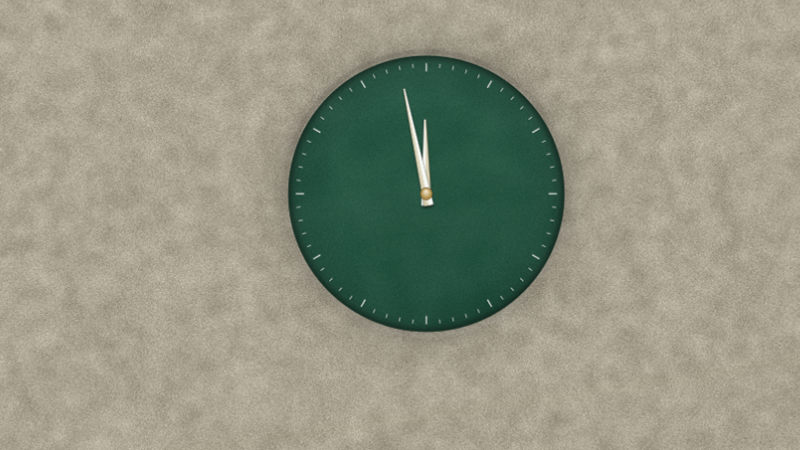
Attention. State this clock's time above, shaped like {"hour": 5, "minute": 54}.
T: {"hour": 11, "minute": 58}
